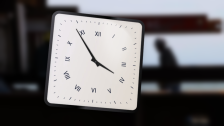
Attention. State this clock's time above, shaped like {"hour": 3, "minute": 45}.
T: {"hour": 3, "minute": 54}
